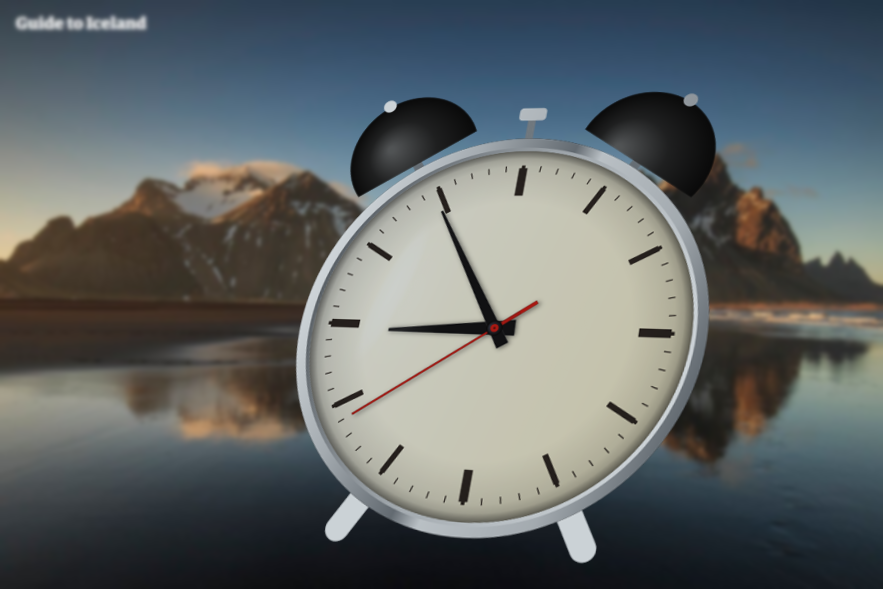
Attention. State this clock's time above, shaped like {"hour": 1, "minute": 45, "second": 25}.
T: {"hour": 8, "minute": 54, "second": 39}
